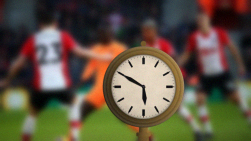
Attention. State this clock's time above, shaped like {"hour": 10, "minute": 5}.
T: {"hour": 5, "minute": 50}
